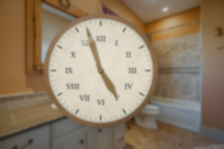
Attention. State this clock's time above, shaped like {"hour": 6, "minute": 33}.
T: {"hour": 4, "minute": 57}
